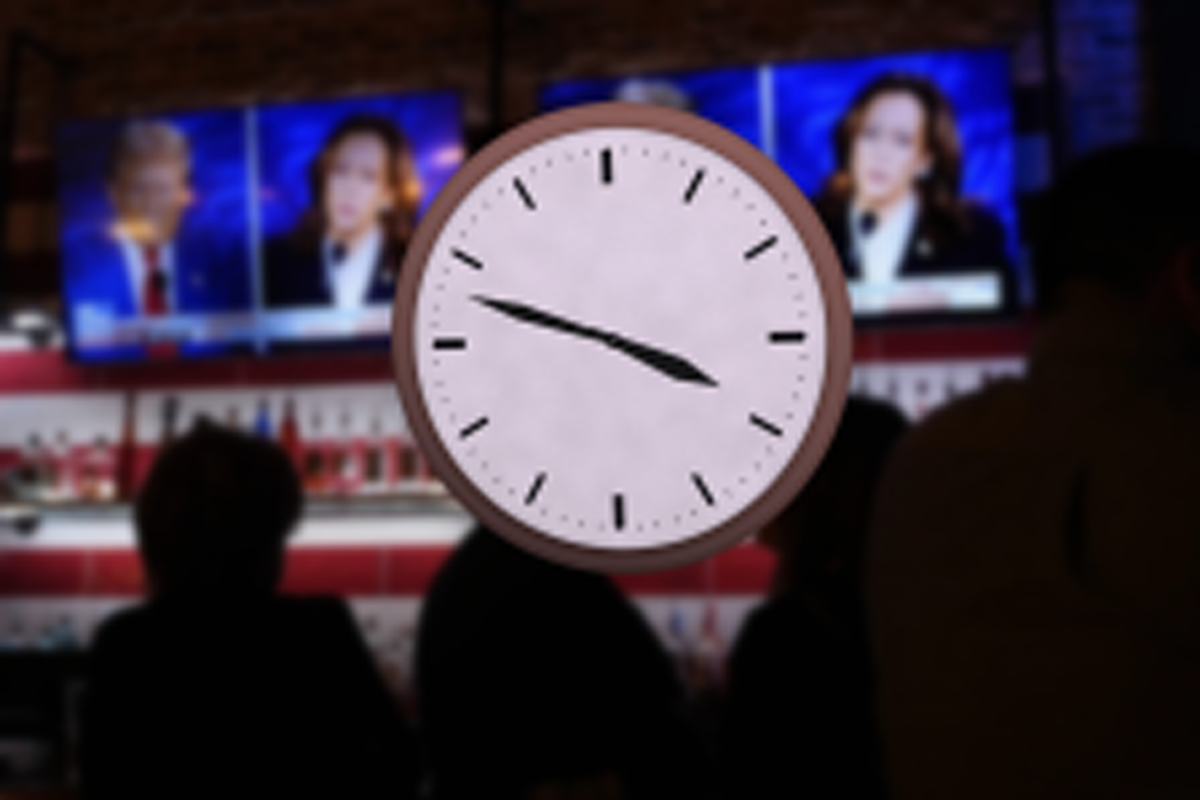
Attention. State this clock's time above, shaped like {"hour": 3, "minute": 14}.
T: {"hour": 3, "minute": 48}
